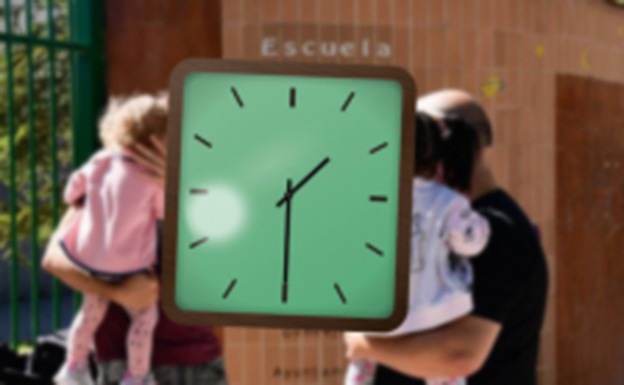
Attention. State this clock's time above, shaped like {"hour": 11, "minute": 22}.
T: {"hour": 1, "minute": 30}
